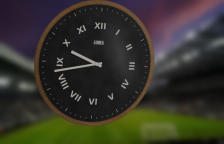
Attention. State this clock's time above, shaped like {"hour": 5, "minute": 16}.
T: {"hour": 9, "minute": 43}
